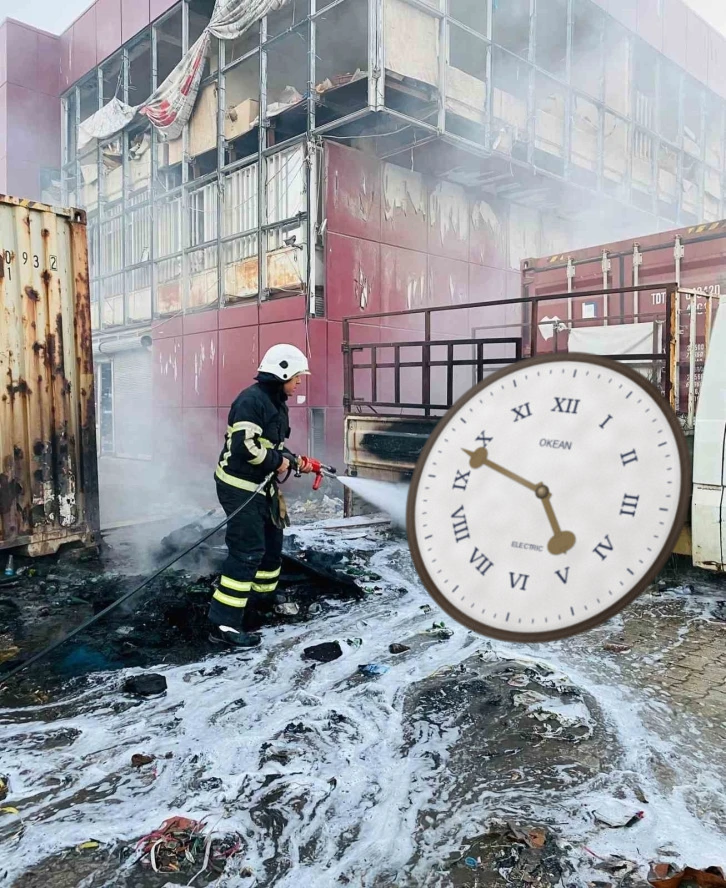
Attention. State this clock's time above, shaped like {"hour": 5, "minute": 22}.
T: {"hour": 4, "minute": 48}
